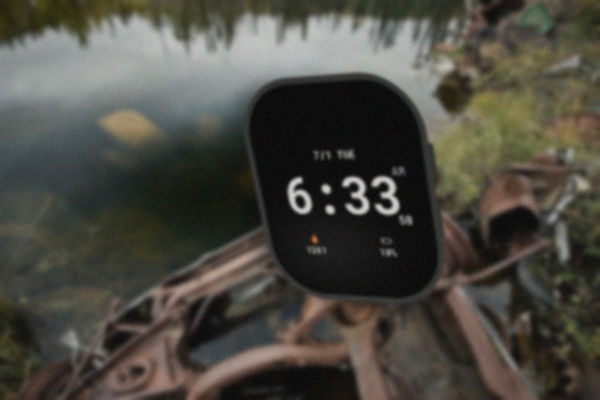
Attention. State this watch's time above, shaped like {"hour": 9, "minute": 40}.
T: {"hour": 6, "minute": 33}
